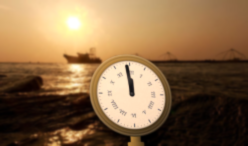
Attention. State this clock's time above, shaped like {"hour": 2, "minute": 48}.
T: {"hour": 11, "minute": 59}
